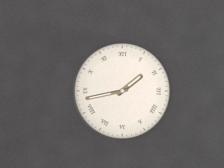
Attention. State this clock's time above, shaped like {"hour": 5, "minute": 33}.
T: {"hour": 1, "minute": 43}
